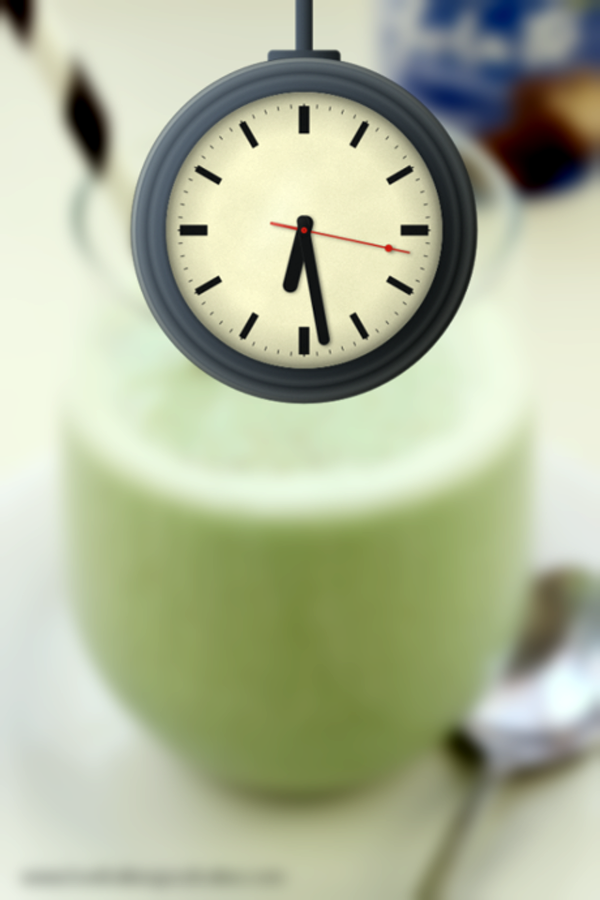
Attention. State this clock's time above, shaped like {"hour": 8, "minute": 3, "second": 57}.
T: {"hour": 6, "minute": 28, "second": 17}
